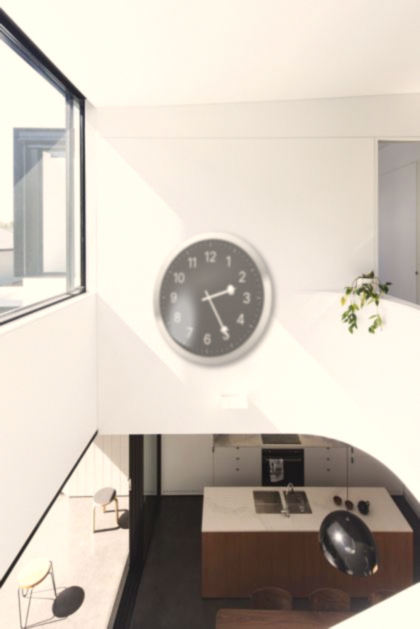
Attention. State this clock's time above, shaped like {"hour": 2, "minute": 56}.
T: {"hour": 2, "minute": 25}
